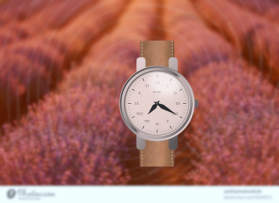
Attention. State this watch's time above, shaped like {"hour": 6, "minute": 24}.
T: {"hour": 7, "minute": 20}
